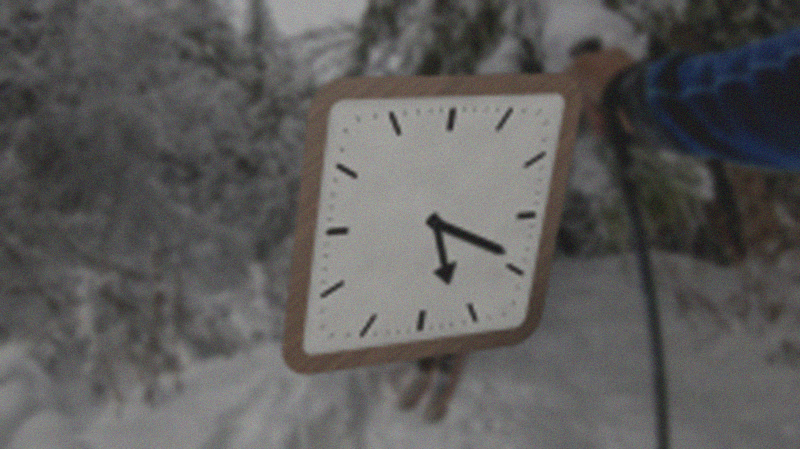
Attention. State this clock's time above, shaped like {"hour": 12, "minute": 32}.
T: {"hour": 5, "minute": 19}
